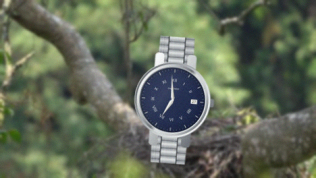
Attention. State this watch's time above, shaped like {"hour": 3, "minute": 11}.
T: {"hour": 6, "minute": 59}
